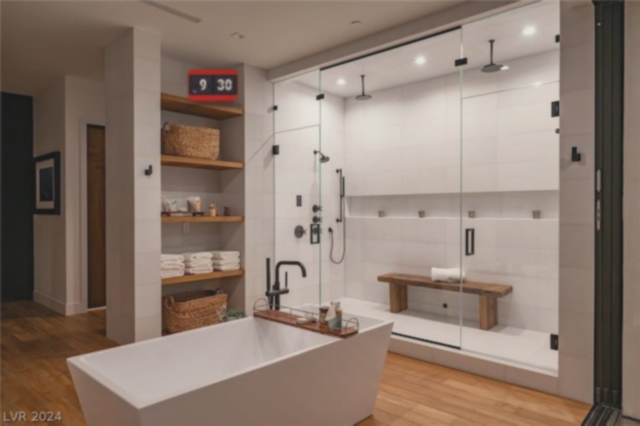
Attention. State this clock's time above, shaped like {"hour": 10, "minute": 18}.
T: {"hour": 9, "minute": 30}
